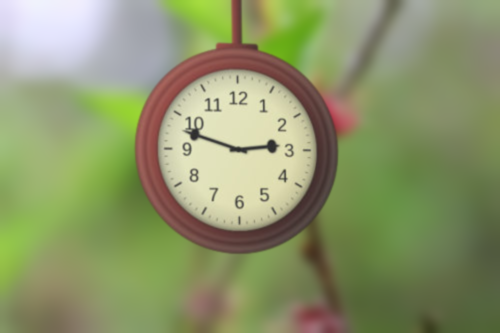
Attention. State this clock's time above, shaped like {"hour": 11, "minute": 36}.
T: {"hour": 2, "minute": 48}
